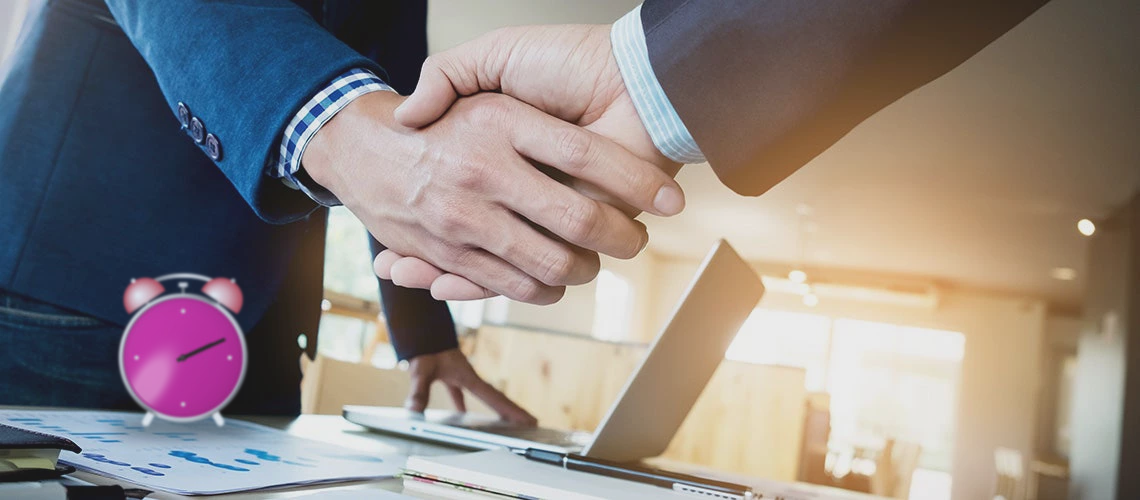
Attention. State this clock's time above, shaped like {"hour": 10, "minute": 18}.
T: {"hour": 2, "minute": 11}
